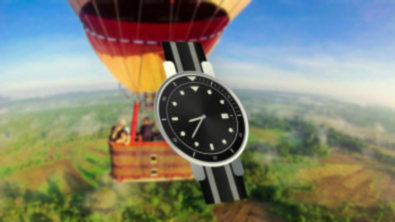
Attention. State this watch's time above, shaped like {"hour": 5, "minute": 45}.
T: {"hour": 8, "minute": 37}
